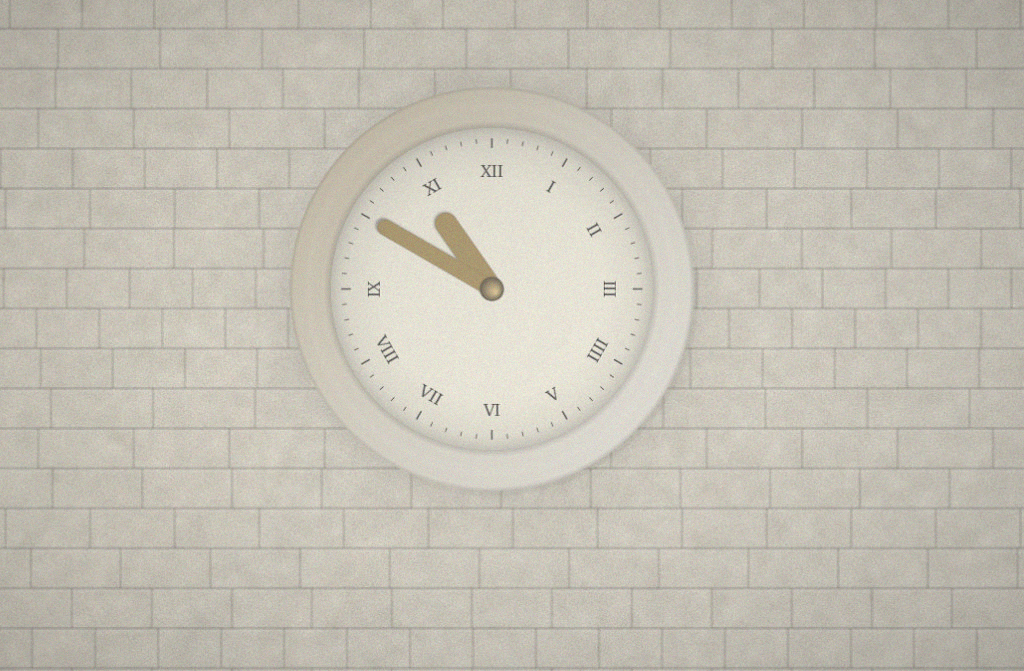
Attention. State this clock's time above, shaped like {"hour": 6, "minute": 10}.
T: {"hour": 10, "minute": 50}
